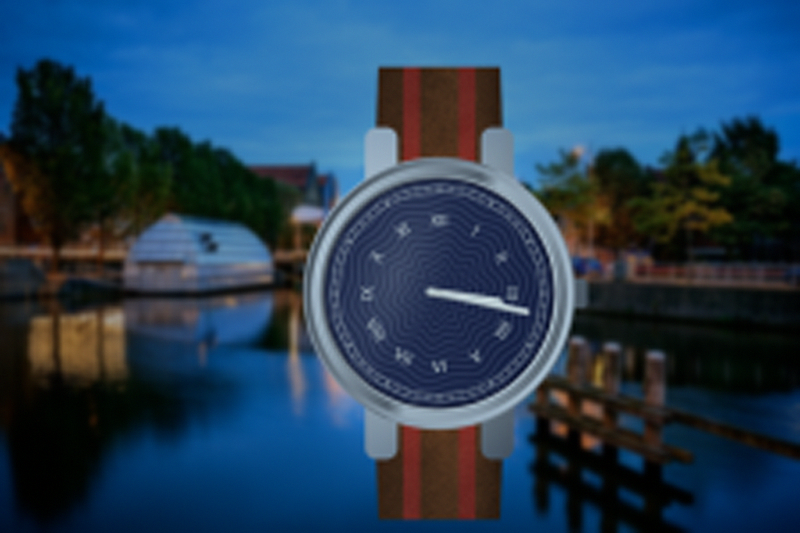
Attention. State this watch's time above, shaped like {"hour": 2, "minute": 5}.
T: {"hour": 3, "minute": 17}
